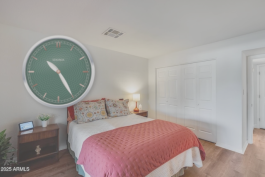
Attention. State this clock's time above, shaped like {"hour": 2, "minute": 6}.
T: {"hour": 10, "minute": 25}
